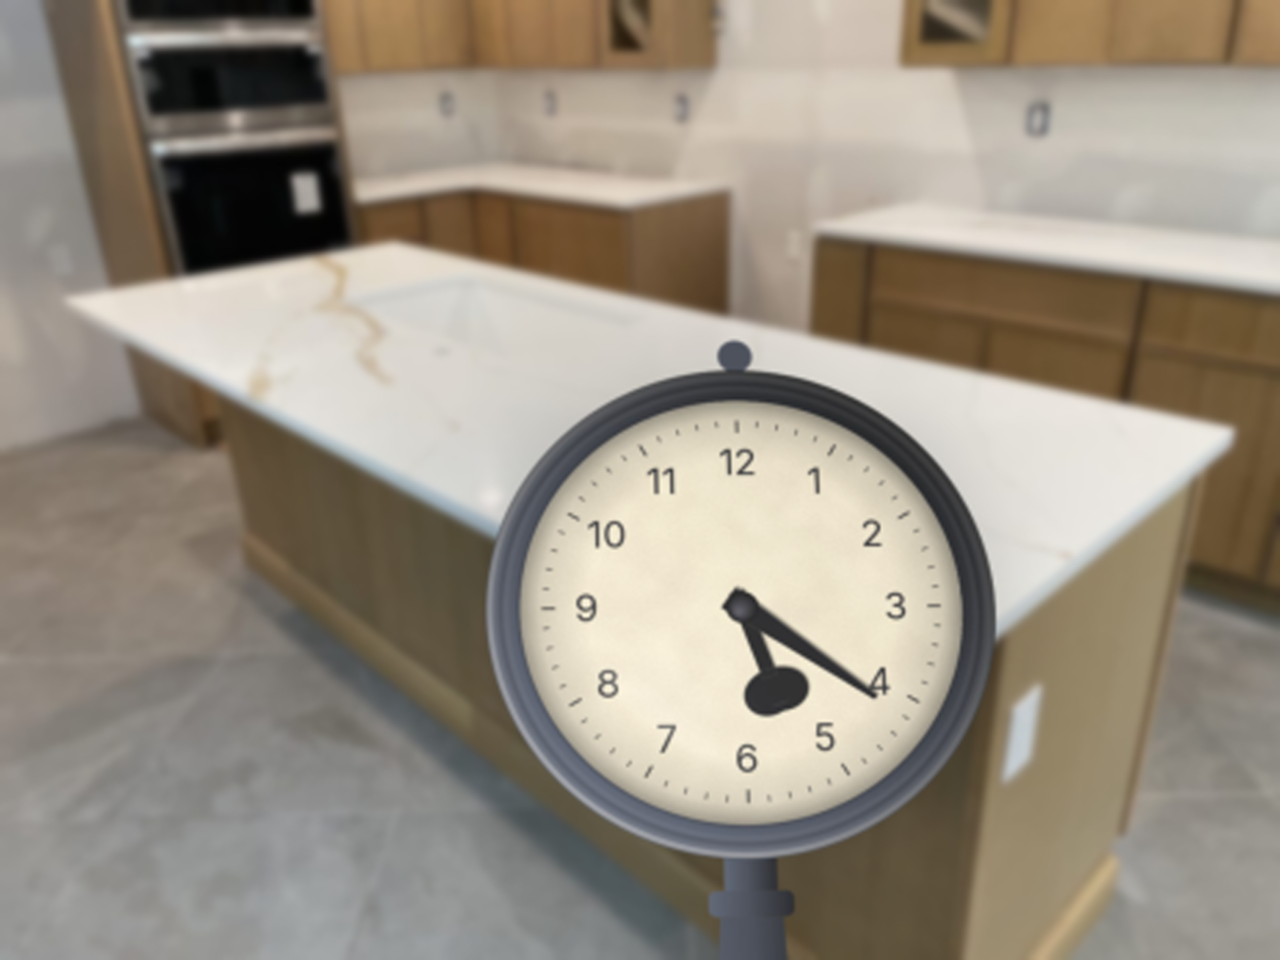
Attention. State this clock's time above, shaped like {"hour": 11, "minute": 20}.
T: {"hour": 5, "minute": 21}
